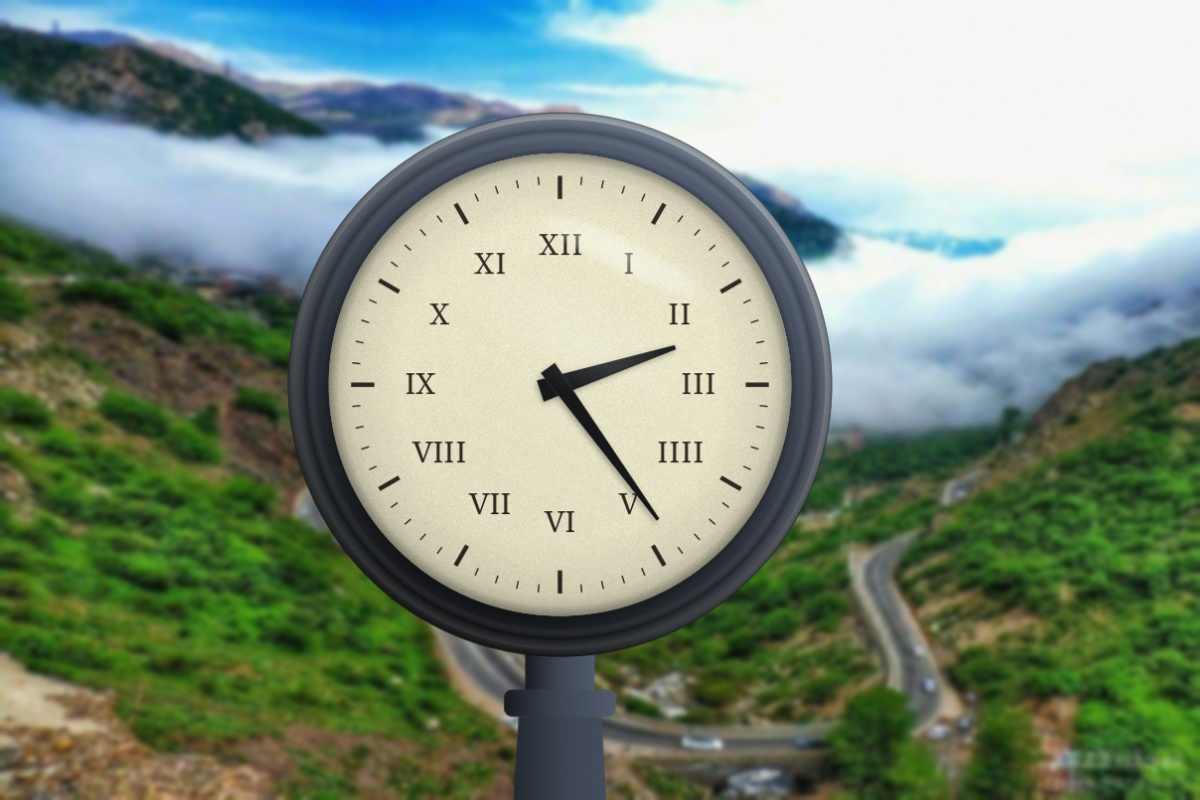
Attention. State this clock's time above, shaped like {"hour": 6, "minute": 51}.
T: {"hour": 2, "minute": 24}
